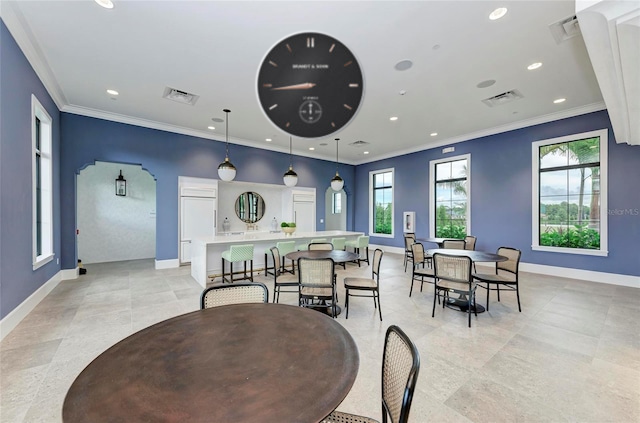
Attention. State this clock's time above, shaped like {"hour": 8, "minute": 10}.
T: {"hour": 8, "minute": 44}
